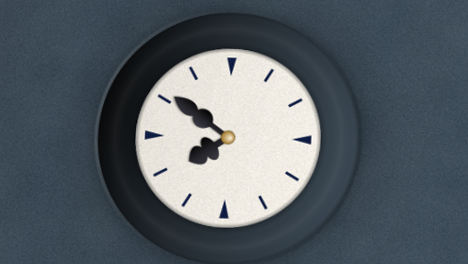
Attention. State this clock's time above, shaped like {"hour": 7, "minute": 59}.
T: {"hour": 7, "minute": 51}
